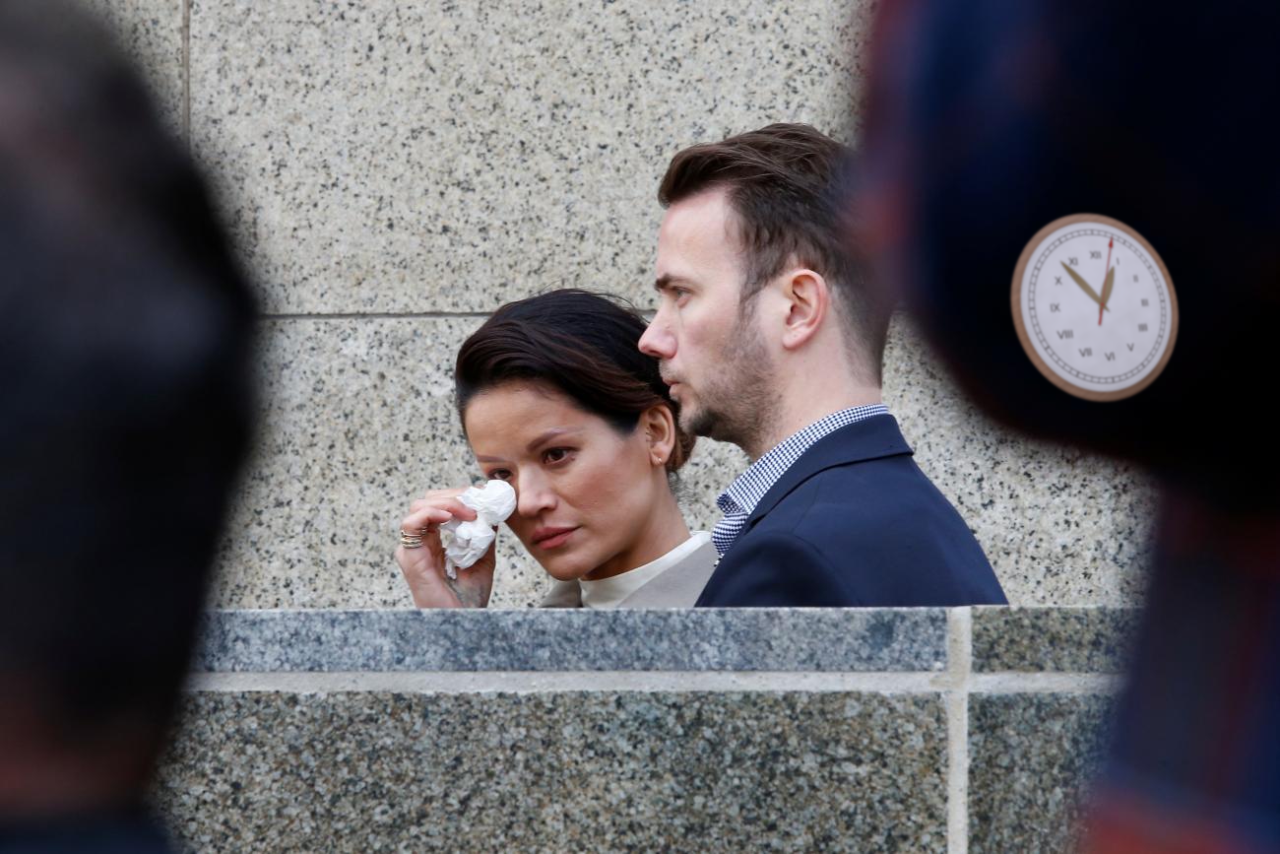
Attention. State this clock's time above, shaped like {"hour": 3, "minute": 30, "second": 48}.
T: {"hour": 12, "minute": 53, "second": 3}
